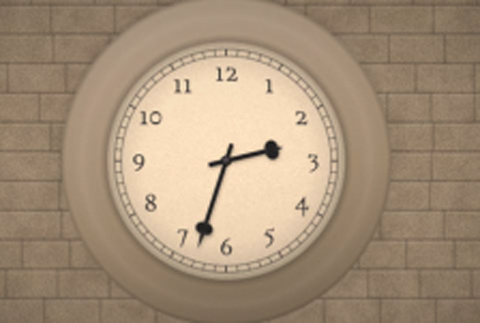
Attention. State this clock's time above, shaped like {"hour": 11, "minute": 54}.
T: {"hour": 2, "minute": 33}
